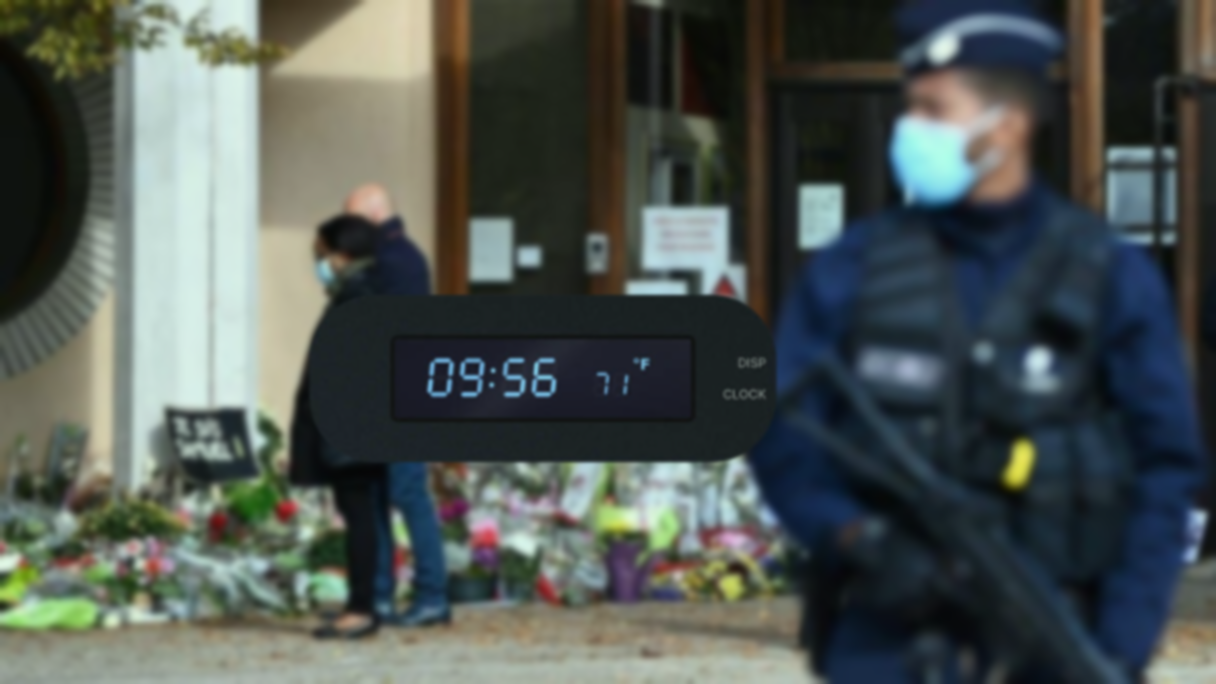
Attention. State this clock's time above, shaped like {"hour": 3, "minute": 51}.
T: {"hour": 9, "minute": 56}
